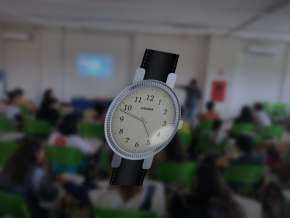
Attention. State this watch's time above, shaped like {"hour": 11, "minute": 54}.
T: {"hour": 4, "minute": 48}
